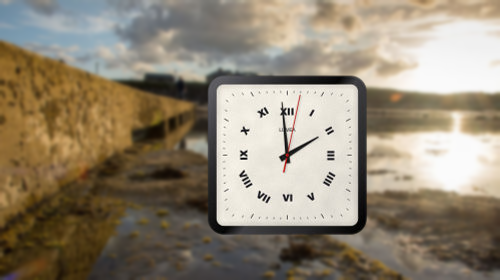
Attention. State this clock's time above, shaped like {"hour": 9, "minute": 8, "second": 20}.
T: {"hour": 1, "minute": 59, "second": 2}
